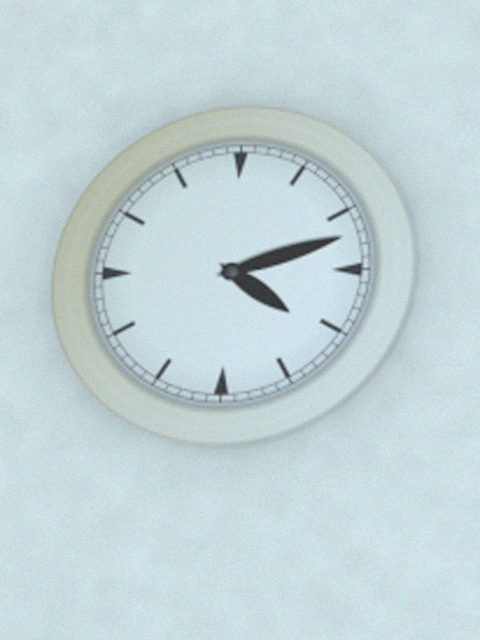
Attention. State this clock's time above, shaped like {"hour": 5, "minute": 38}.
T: {"hour": 4, "minute": 12}
